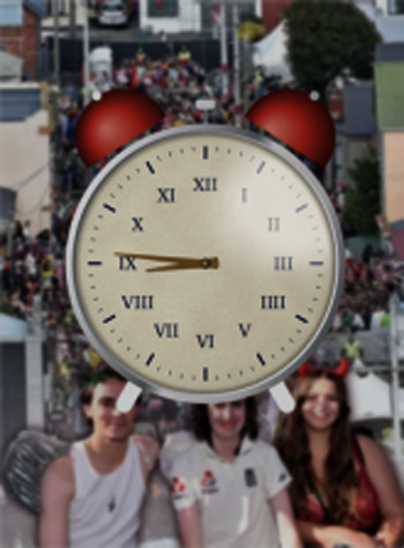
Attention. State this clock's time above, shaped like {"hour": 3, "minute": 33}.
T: {"hour": 8, "minute": 46}
